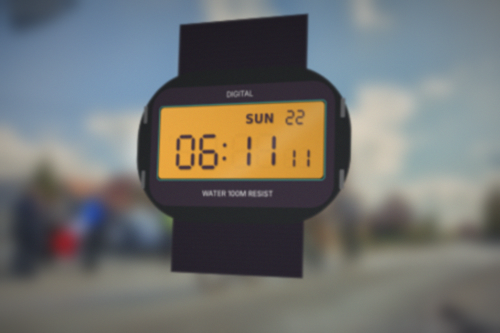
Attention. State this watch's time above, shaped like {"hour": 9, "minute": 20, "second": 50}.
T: {"hour": 6, "minute": 11, "second": 11}
